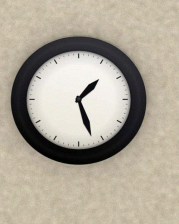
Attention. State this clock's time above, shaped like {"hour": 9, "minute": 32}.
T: {"hour": 1, "minute": 27}
